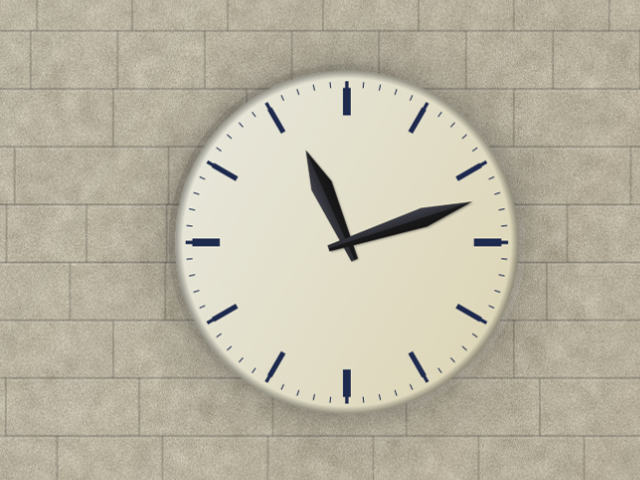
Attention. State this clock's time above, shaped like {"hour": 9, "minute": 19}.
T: {"hour": 11, "minute": 12}
